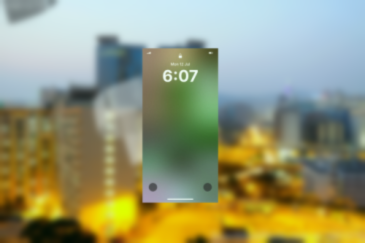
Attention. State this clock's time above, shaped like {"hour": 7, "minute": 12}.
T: {"hour": 6, "minute": 7}
